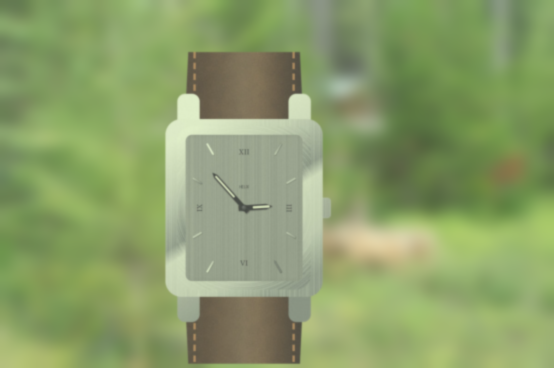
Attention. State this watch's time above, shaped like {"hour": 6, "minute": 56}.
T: {"hour": 2, "minute": 53}
